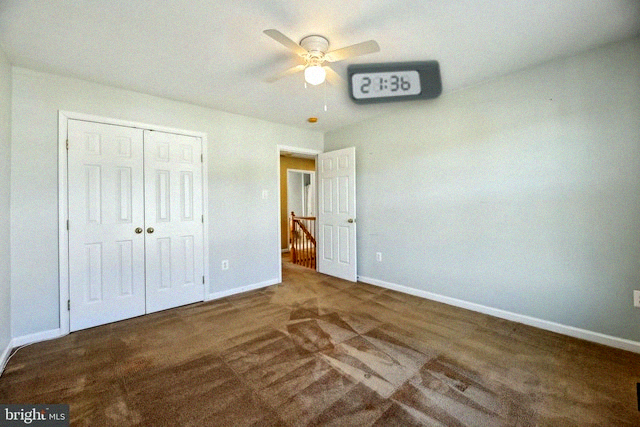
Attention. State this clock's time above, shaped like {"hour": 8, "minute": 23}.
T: {"hour": 21, "minute": 36}
